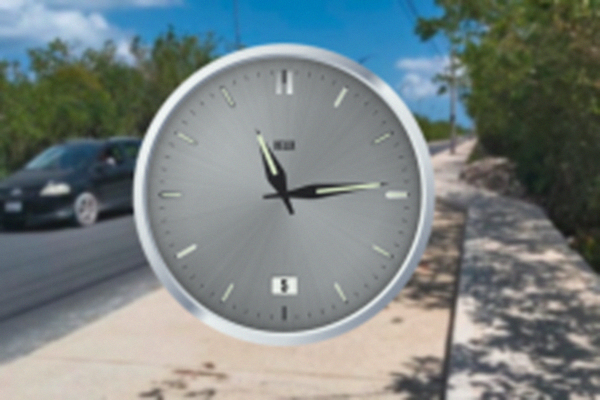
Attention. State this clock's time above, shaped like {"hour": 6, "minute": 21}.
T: {"hour": 11, "minute": 14}
